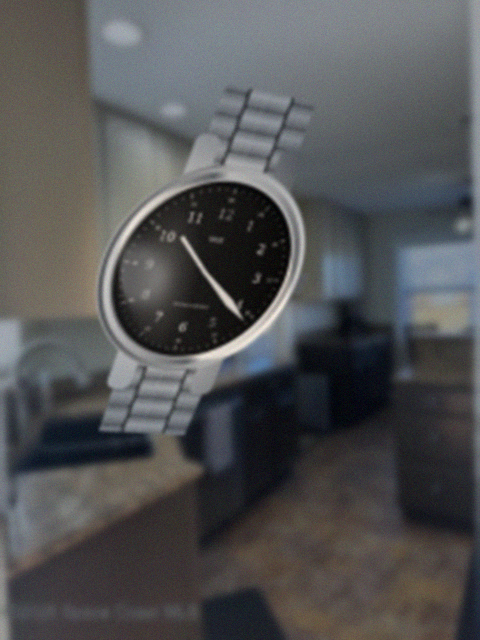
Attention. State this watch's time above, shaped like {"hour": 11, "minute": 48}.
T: {"hour": 10, "minute": 21}
